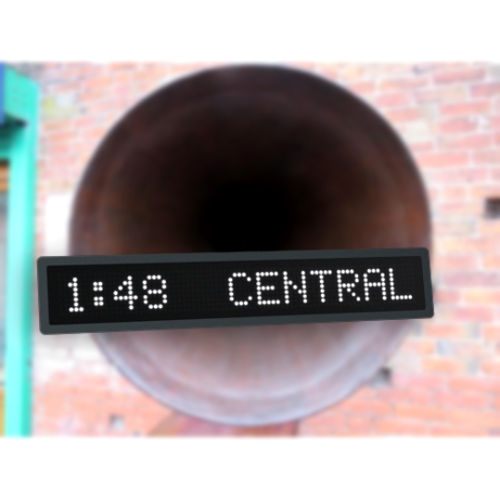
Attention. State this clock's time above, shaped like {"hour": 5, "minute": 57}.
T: {"hour": 1, "minute": 48}
